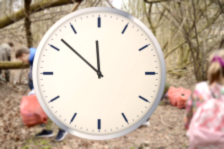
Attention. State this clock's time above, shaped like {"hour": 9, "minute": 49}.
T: {"hour": 11, "minute": 52}
